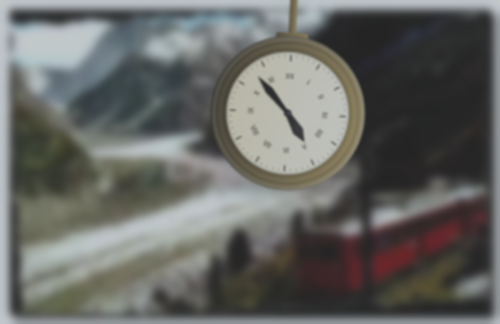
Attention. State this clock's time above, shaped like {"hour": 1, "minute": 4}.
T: {"hour": 4, "minute": 53}
